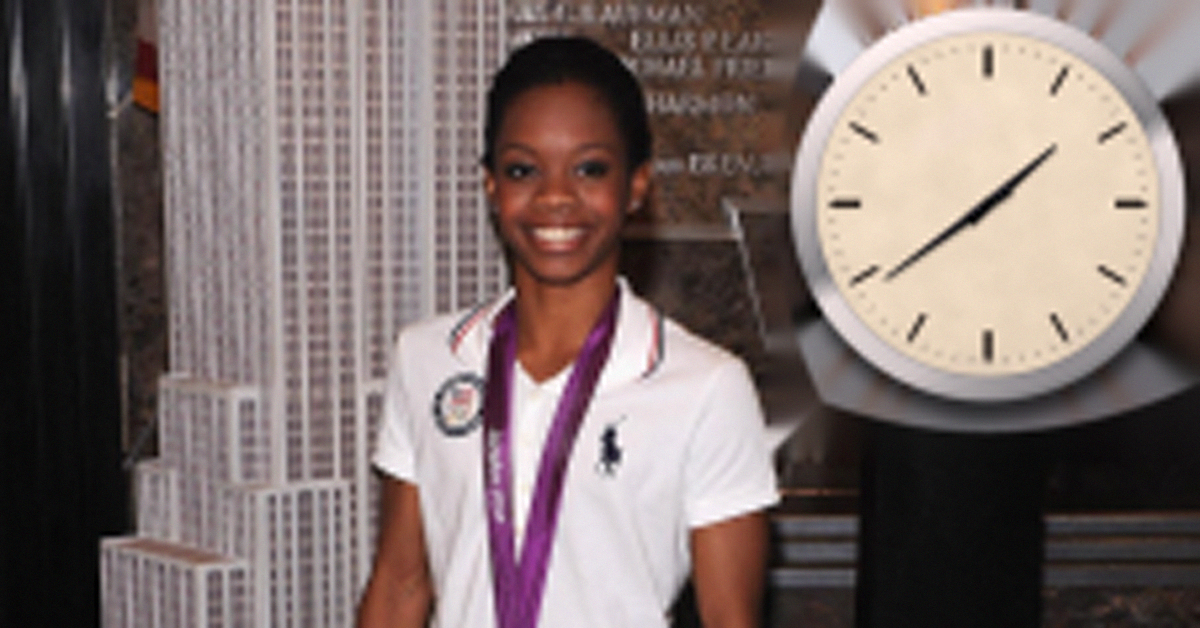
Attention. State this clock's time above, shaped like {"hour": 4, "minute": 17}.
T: {"hour": 1, "minute": 39}
